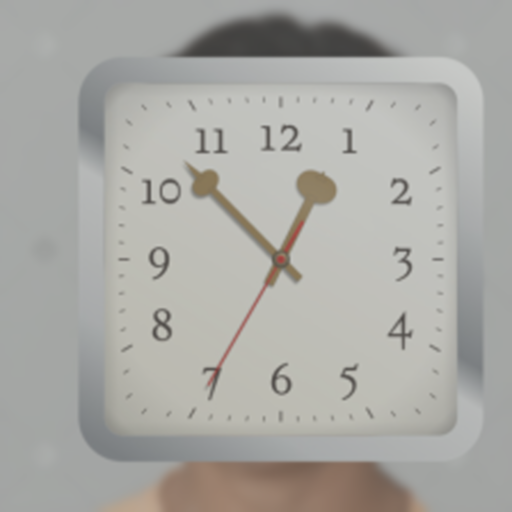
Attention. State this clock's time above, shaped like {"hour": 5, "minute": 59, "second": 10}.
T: {"hour": 12, "minute": 52, "second": 35}
